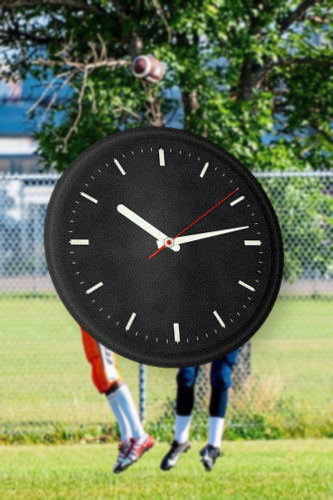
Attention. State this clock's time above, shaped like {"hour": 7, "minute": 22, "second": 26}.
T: {"hour": 10, "minute": 13, "second": 9}
